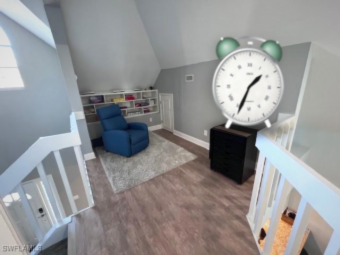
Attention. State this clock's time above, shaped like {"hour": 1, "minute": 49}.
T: {"hour": 1, "minute": 34}
